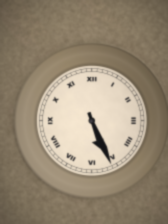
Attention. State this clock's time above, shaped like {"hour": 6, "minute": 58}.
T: {"hour": 5, "minute": 26}
